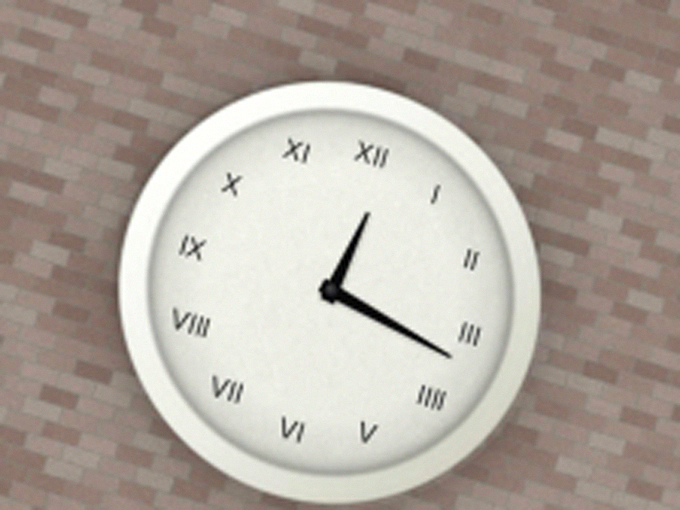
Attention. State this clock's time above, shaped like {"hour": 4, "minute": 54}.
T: {"hour": 12, "minute": 17}
